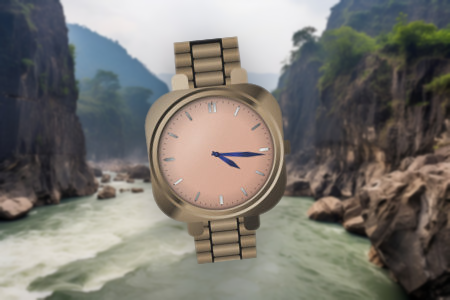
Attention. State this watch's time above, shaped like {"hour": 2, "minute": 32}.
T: {"hour": 4, "minute": 16}
